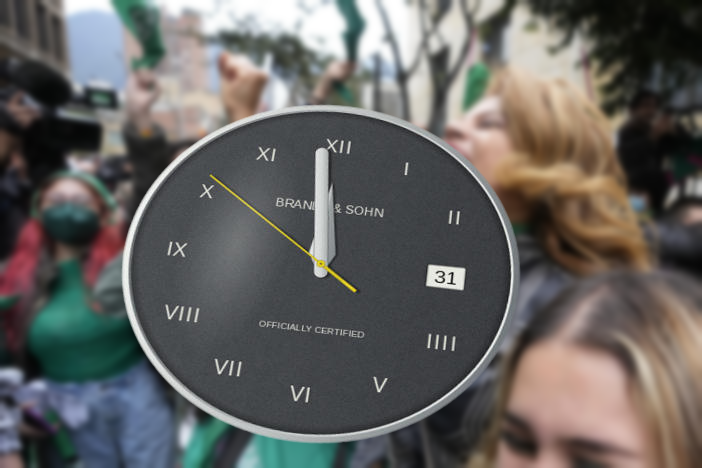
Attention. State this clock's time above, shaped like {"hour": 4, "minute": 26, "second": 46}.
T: {"hour": 11, "minute": 58, "second": 51}
